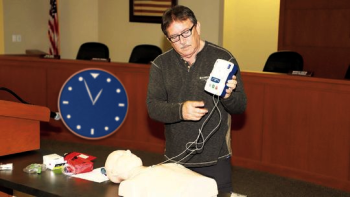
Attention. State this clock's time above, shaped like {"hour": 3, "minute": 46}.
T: {"hour": 12, "minute": 56}
